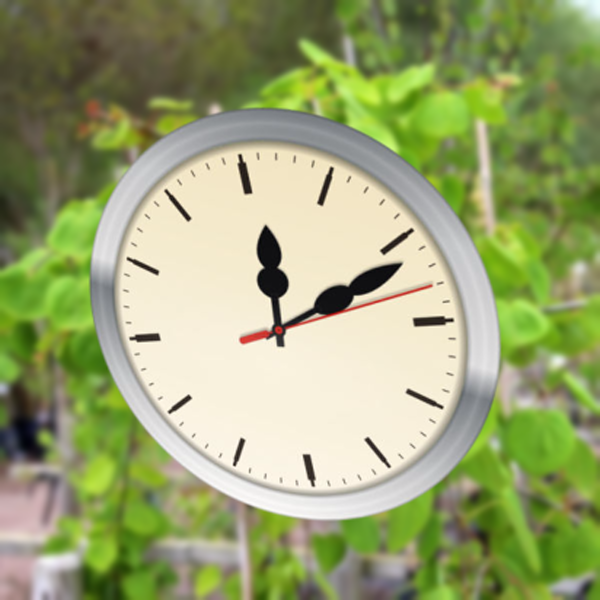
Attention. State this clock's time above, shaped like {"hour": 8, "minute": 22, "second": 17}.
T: {"hour": 12, "minute": 11, "second": 13}
